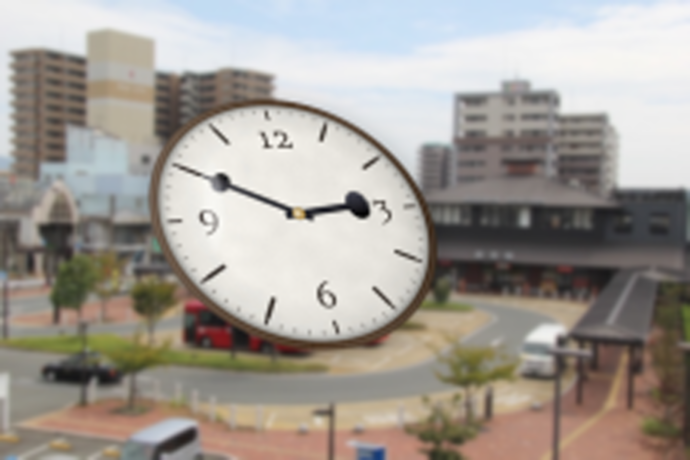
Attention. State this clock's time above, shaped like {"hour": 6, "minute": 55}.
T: {"hour": 2, "minute": 50}
